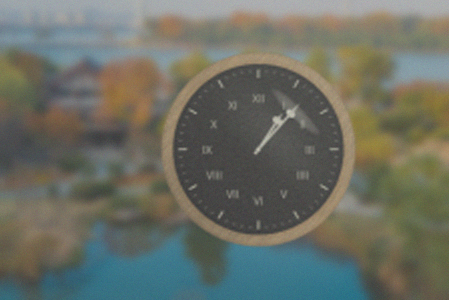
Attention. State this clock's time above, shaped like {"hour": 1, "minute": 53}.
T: {"hour": 1, "minute": 7}
